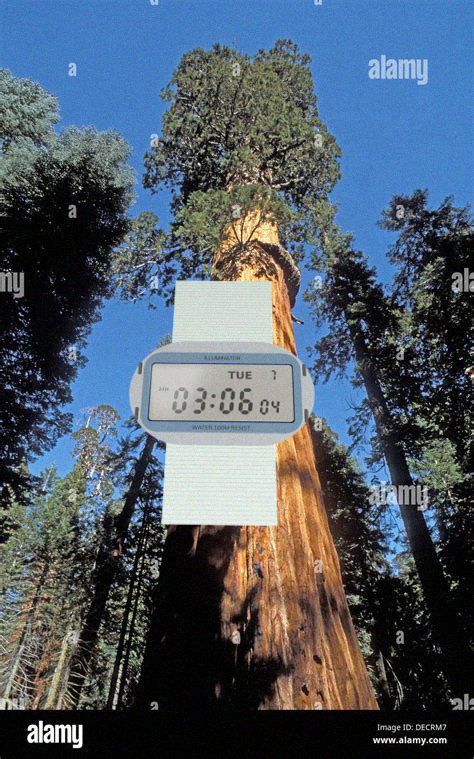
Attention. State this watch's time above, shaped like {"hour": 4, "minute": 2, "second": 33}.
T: {"hour": 3, "minute": 6, "second": 4}
